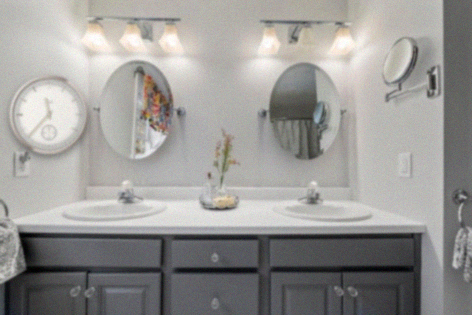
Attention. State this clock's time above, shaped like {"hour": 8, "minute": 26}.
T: {"hour": 11, "minute": 37}
